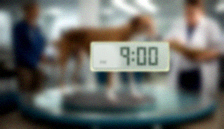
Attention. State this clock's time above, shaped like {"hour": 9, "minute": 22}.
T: {"hour": 9, "minute": 0}
